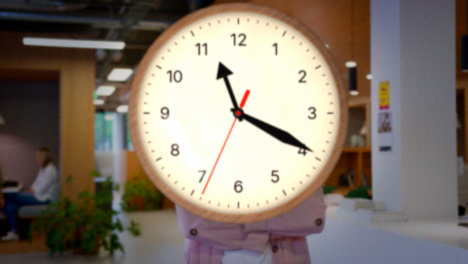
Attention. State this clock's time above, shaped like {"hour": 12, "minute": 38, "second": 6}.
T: {"hour": 11, "minute": 19, "second": 34}
